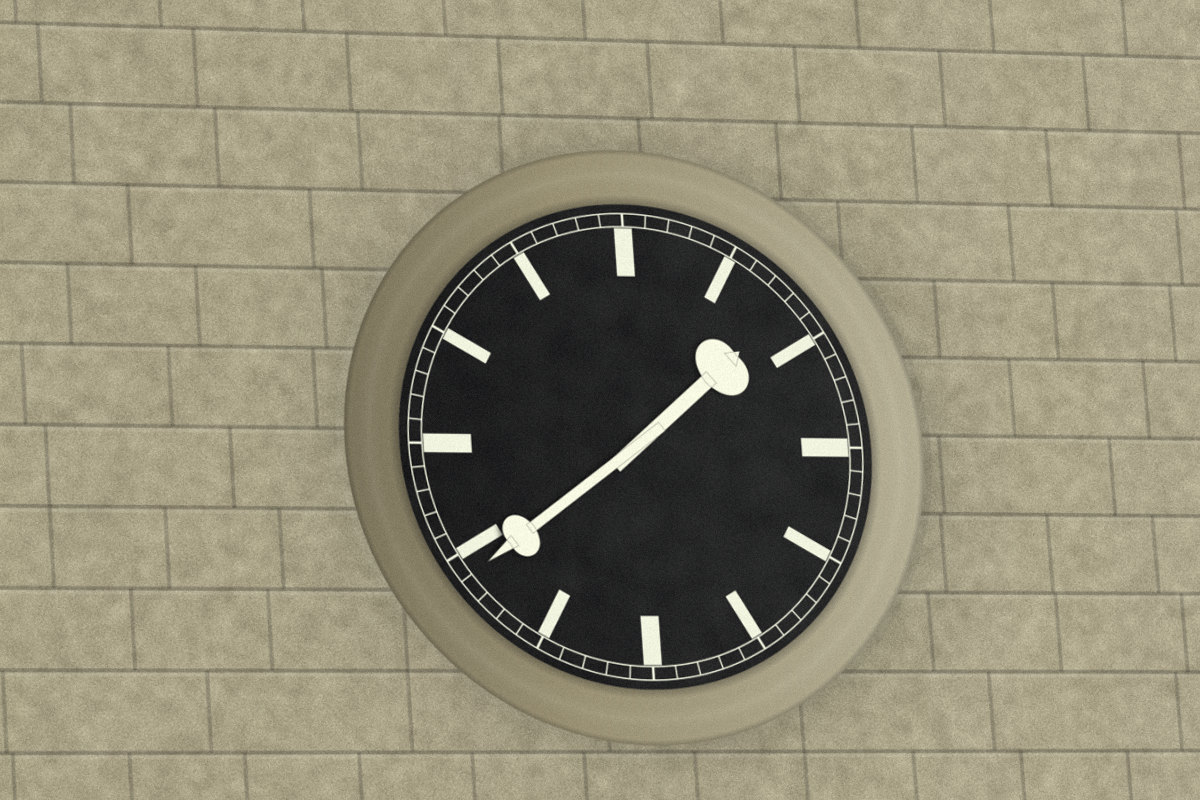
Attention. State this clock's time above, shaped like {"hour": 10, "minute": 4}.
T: {"hour": 1, "minute": 39}
